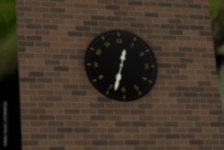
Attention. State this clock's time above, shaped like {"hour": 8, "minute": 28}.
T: {"hour": 12, "minute": 33}
